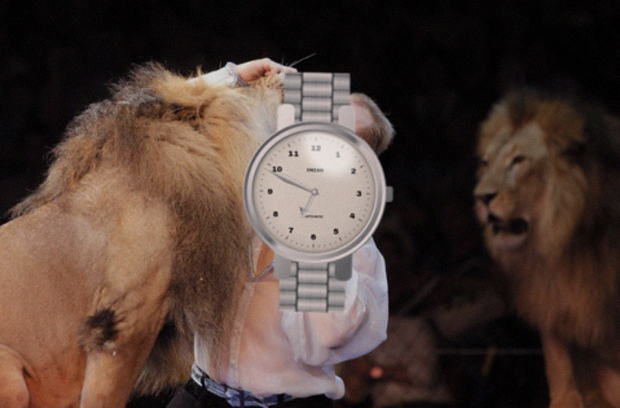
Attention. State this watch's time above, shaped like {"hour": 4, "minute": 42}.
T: {"hour": 6, "minute": 49}
